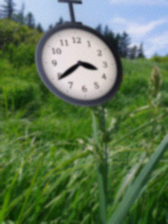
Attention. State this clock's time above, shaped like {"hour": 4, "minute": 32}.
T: {"hour": 3, "minute": 39}
